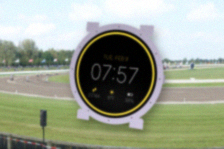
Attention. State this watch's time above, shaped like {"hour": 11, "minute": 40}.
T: {"hour": 7, "minute": 57}
